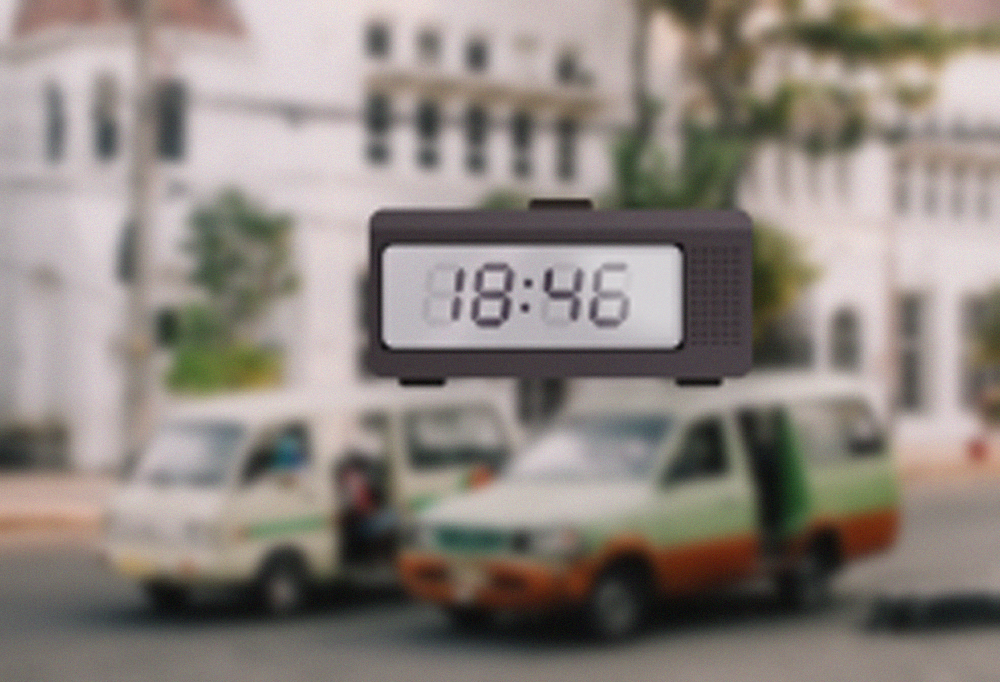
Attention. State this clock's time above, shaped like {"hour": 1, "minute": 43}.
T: {"hour": 18, "minute": 46}
